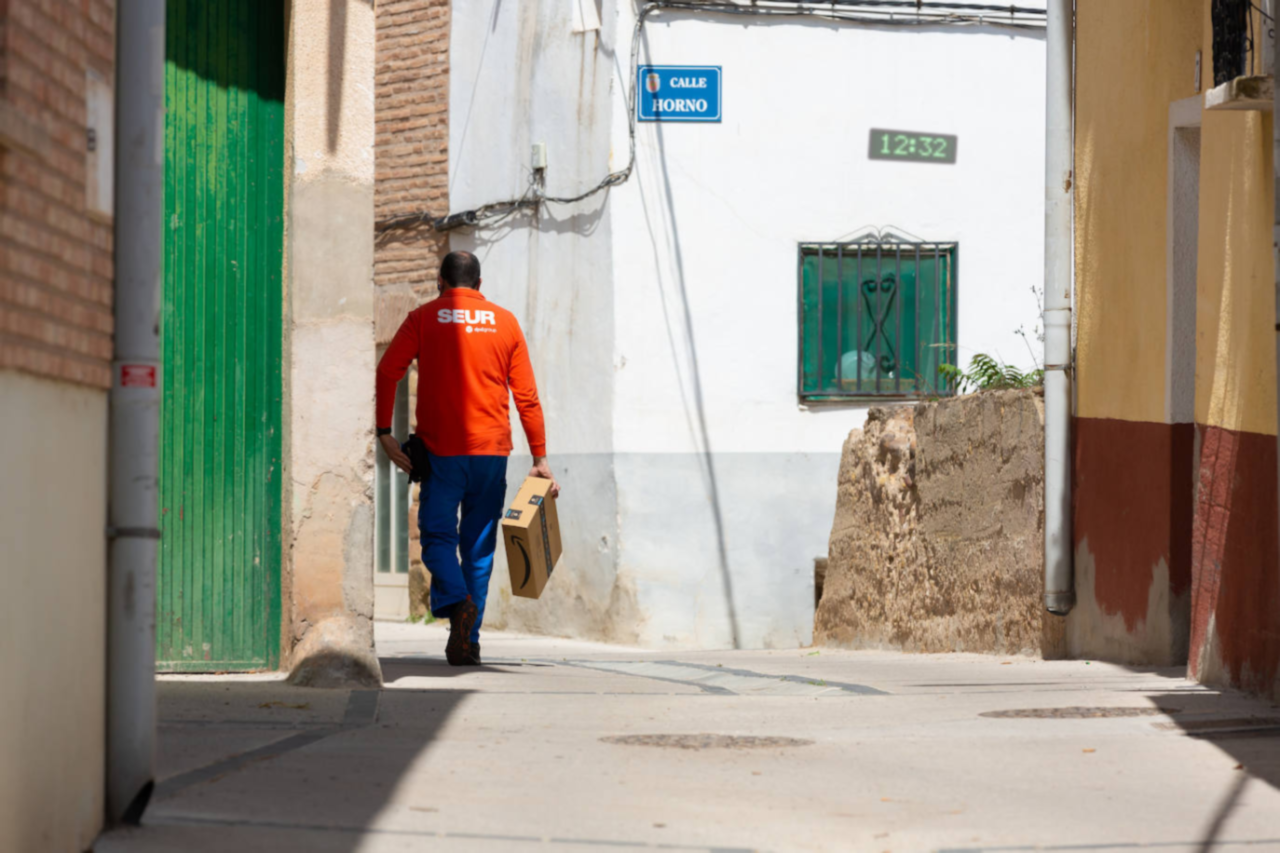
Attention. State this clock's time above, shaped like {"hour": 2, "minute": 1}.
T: {"hour": 12, "minute": 32}
